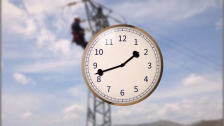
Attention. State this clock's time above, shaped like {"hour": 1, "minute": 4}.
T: {"hour": 1, "minute": 42}
